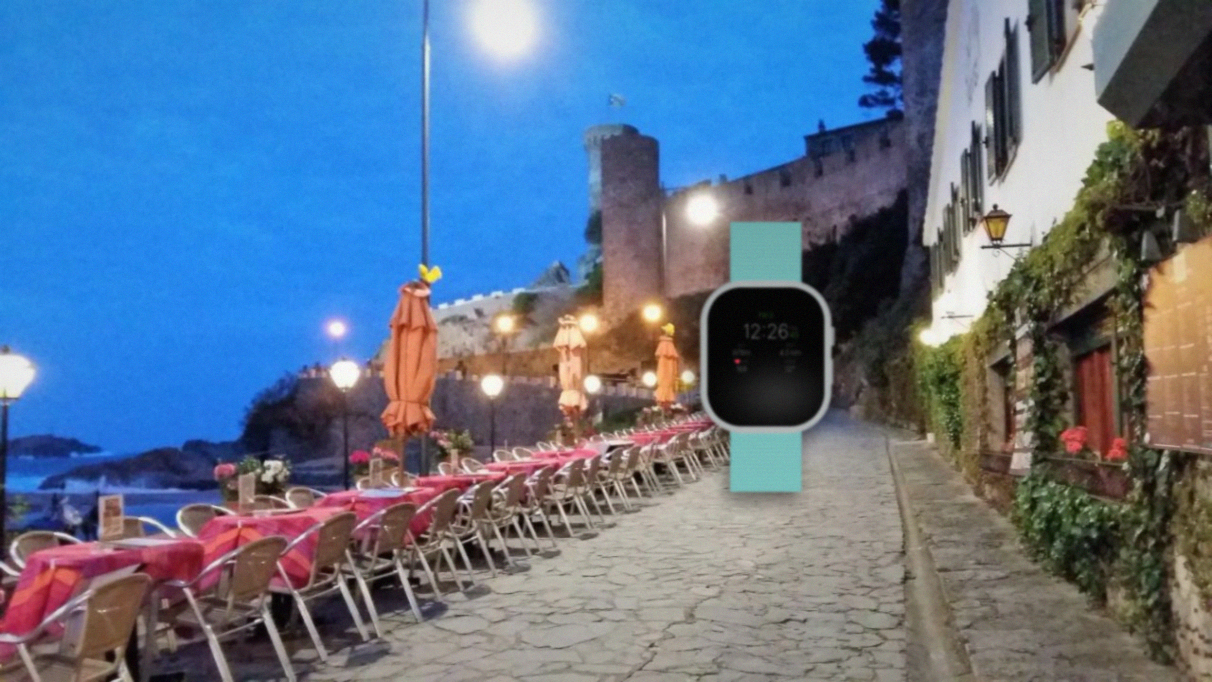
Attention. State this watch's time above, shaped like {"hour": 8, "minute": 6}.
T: {"hour": 12, "minute": 26}
